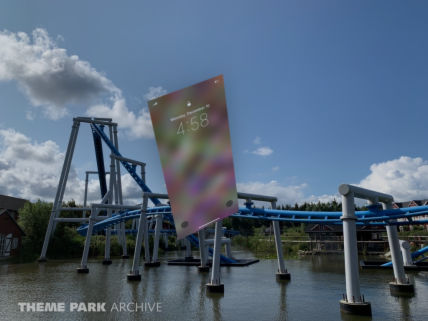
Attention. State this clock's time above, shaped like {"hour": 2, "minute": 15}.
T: {"hour": 4, "minute": 58}
